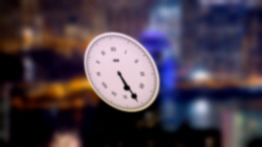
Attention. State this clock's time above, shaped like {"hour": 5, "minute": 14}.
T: {"hour": 5, "minute": 26}
